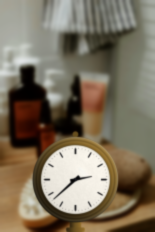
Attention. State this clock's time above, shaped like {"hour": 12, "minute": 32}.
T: {"hour": 2, "minute": 38}
